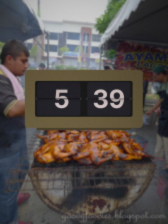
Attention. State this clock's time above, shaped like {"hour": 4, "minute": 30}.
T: {"hour": 5, "minute": 39}
